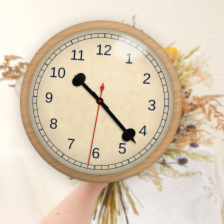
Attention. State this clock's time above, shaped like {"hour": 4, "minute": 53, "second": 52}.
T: {"hour": 10, "minute": 22, "second": 31}
